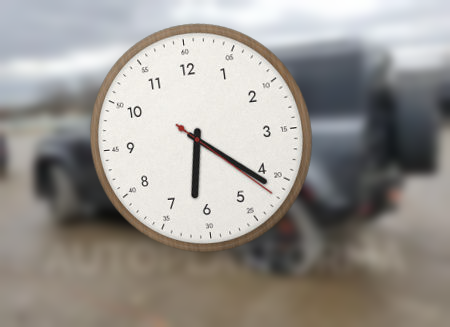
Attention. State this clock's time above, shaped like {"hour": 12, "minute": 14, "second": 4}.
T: {"hour": 6, "minute": 21, "second": 22}
